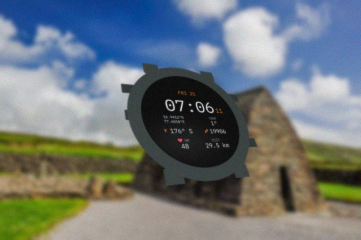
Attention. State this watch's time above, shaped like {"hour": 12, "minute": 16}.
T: {"hour": 7, "minute": 6}
